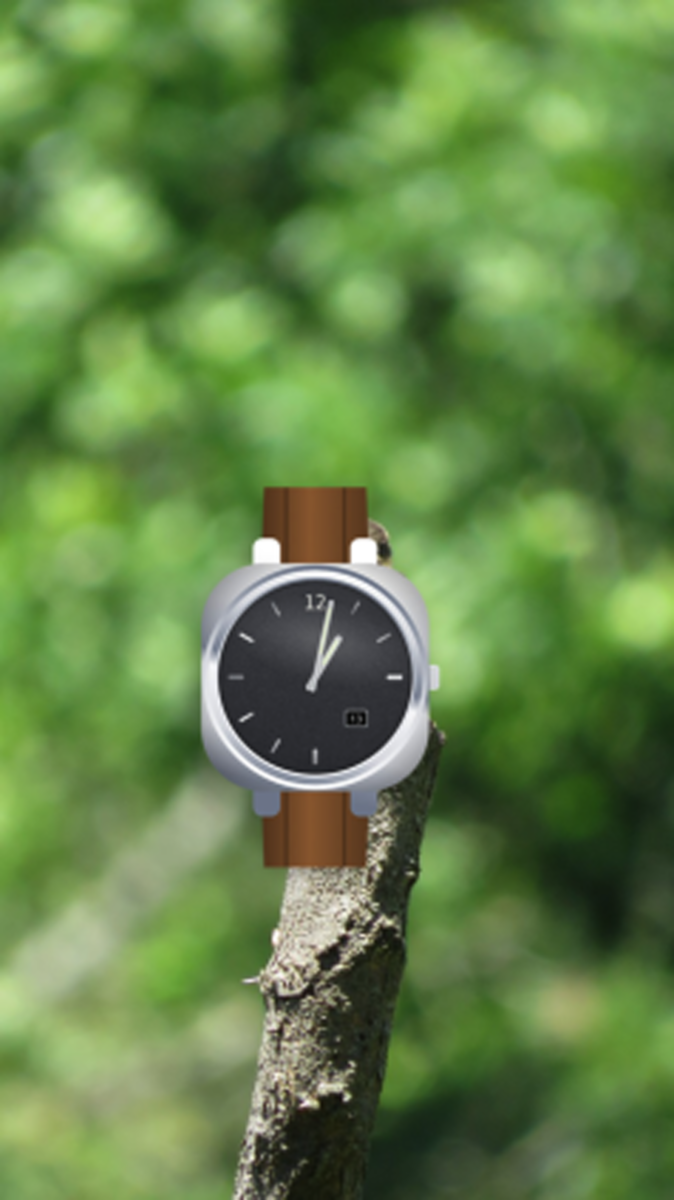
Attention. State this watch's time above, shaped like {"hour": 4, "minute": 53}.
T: {"hour": 1, "minute": 2}
